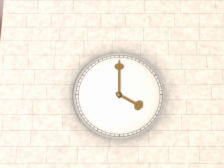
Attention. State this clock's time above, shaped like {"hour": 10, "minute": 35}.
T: {"hour": 4, "minute": 0}
